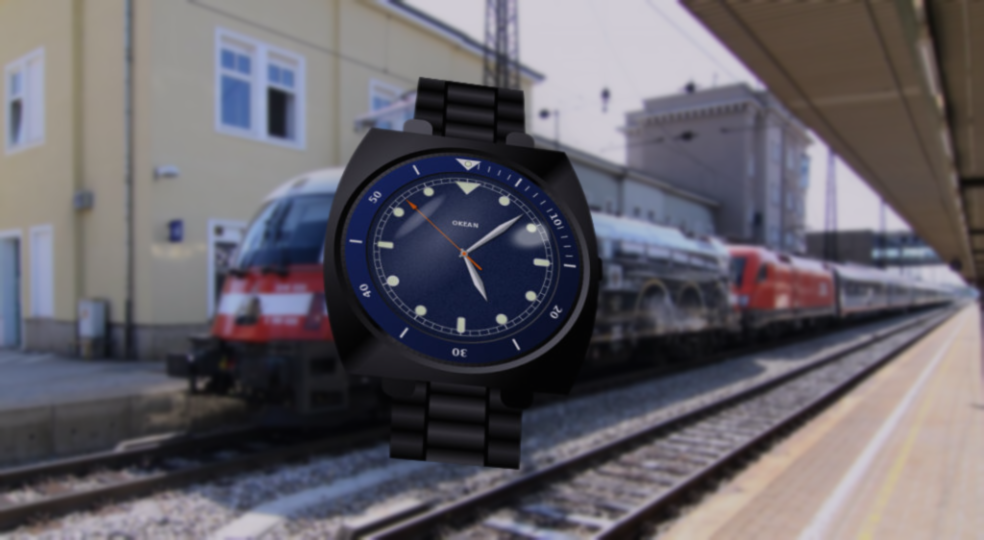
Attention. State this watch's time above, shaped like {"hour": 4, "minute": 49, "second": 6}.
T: {"hour": 5, "minute": 7, "second": 52}
